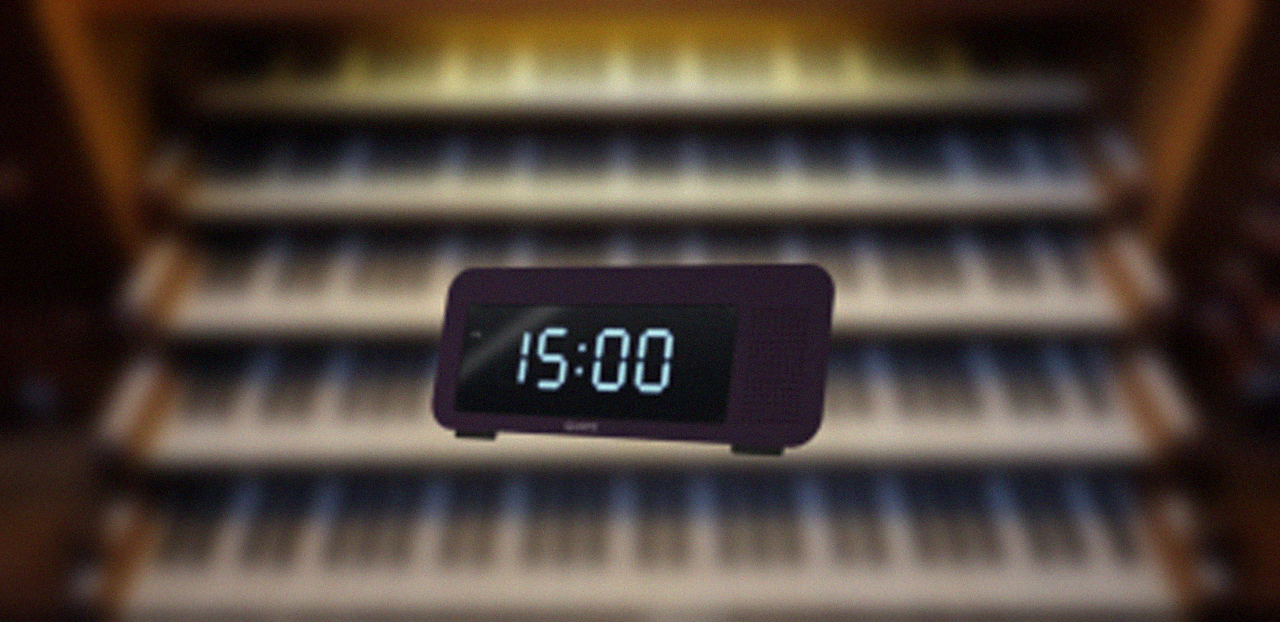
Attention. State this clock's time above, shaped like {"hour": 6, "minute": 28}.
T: {"hour": 15, "minute": 0}
